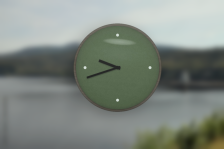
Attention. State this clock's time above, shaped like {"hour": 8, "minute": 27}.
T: {"hour": 9, "minute": 42}
